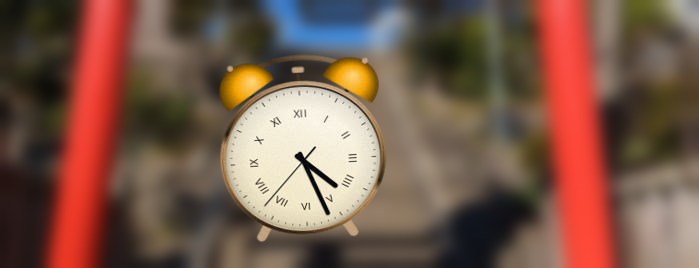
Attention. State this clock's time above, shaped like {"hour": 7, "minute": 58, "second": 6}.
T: {"hour": 4, "minute": 26, "second": 37}
